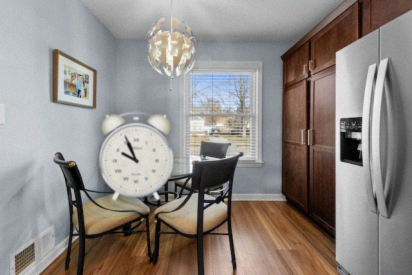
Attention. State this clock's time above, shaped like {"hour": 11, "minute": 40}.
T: {"hour": 9, "minute": 56}
